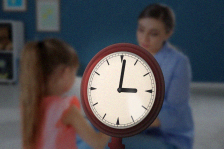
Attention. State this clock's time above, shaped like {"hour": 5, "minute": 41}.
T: {"hour": 3, "minute": 1}
